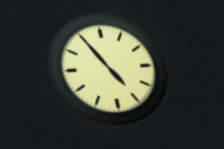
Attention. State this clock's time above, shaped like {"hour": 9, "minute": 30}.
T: {"hour": 4, "minute": 55}
